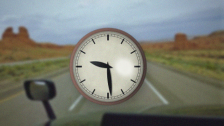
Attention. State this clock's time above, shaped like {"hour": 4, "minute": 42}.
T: {"hour": 9, "minute": 29}
